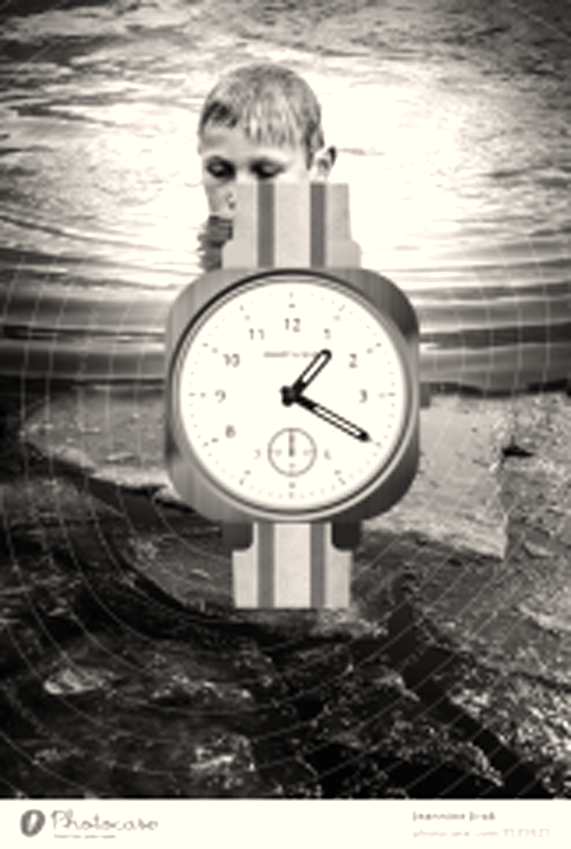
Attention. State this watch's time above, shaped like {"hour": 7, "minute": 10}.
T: {"hour": 1, "minute": 20}
